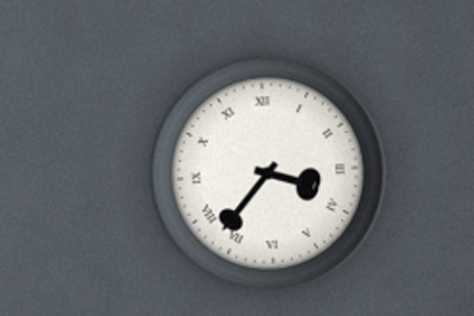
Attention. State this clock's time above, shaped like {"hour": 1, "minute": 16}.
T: {"hour": 3, "minute": 37}
